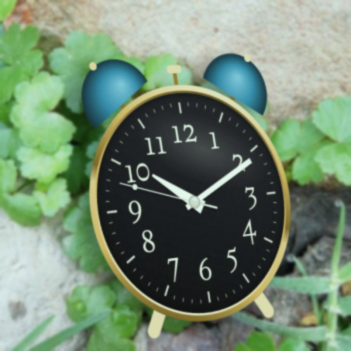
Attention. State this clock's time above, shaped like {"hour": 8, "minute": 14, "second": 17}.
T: {"hour": 10, "minute": 10, "second": 48}
